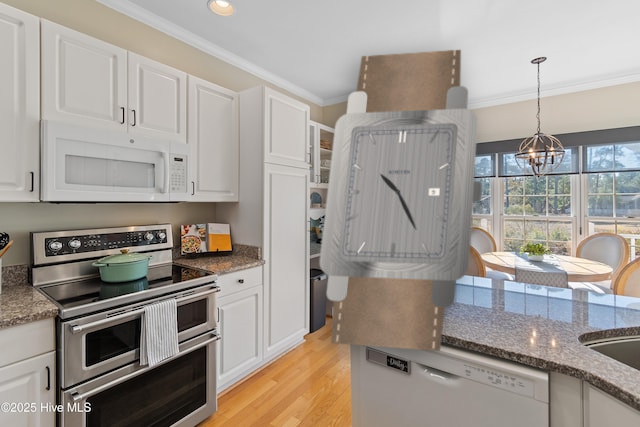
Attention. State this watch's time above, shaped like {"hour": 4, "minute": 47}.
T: {"hour": 10, "minute": 25}
